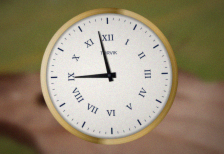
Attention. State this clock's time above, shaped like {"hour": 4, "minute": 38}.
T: {"hour": 8, "minute": 58}
